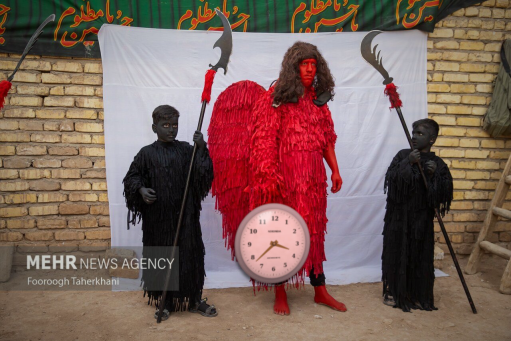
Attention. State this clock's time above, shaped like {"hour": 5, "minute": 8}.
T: {"hour": 3, "minute": 38}
